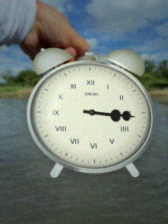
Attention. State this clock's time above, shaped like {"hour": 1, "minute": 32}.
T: {"hour": 3, "minute": 16}
